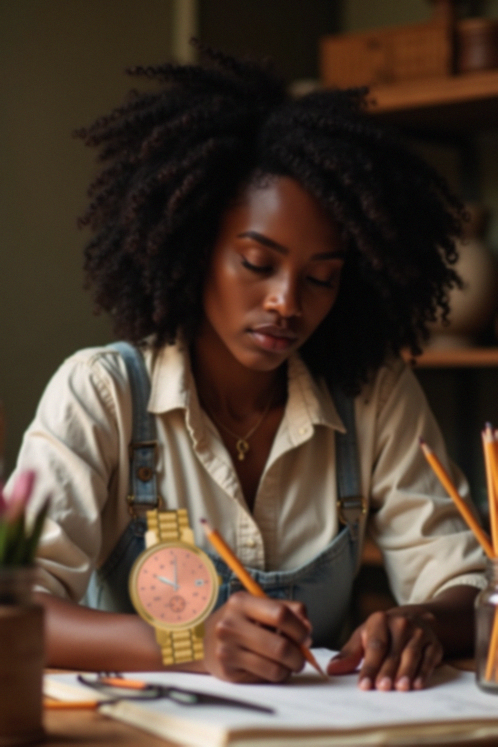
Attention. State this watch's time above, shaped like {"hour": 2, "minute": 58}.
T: {"hour": 10, "minute": 1}
